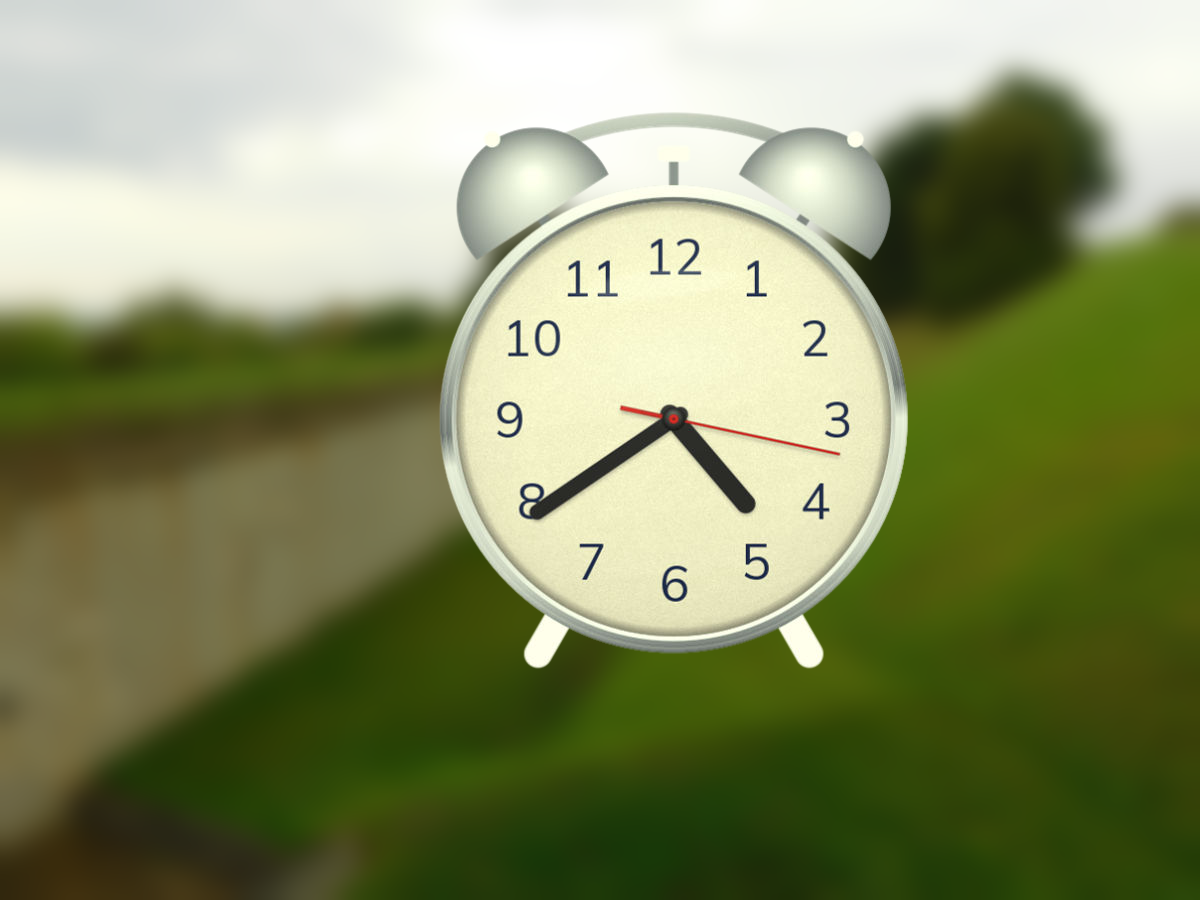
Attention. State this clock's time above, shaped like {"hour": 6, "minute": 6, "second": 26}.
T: {"hour": 4, "minute": 39, "second": 17}
